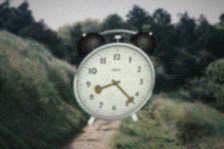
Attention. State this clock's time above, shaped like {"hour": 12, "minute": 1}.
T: {"hour": 8, "minute": 23}
